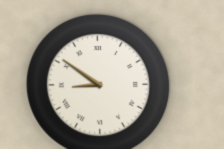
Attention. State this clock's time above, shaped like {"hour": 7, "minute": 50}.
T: {"hour": 8, "minute": 51}
